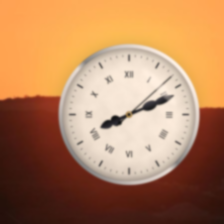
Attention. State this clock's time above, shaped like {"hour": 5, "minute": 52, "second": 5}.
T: {"hour": 8, "minute": 11, "second": 8}
